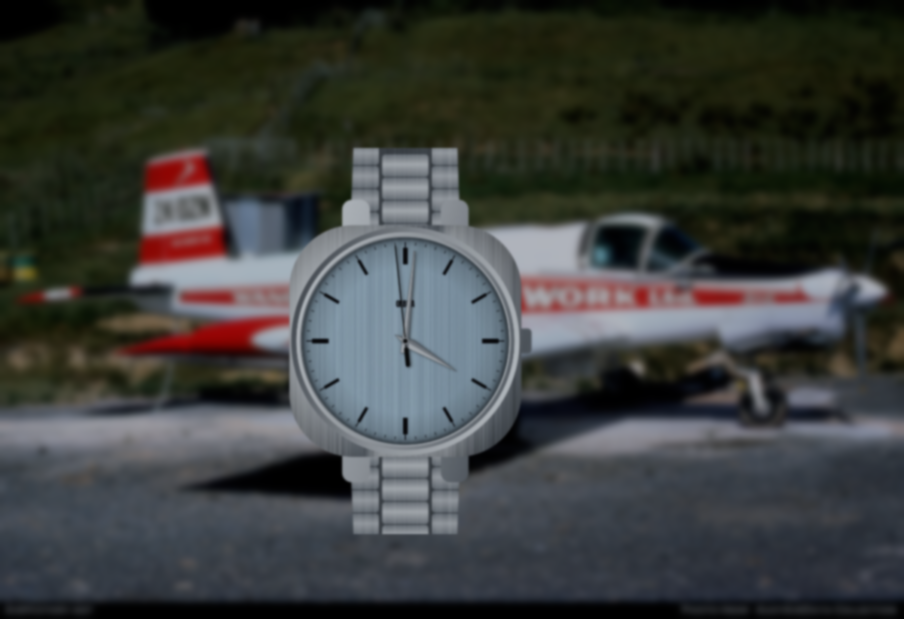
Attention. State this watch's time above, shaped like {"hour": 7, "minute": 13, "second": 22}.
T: {"hour": 4, "minute": 0, "second": 59}
